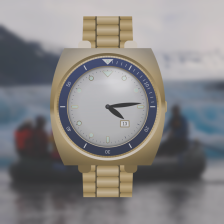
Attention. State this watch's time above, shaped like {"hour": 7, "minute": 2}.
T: {"hour": 4, "minute": 14}
